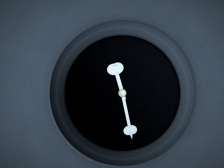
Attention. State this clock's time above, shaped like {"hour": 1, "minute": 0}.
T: {"hour": 11, "minute": 28}
